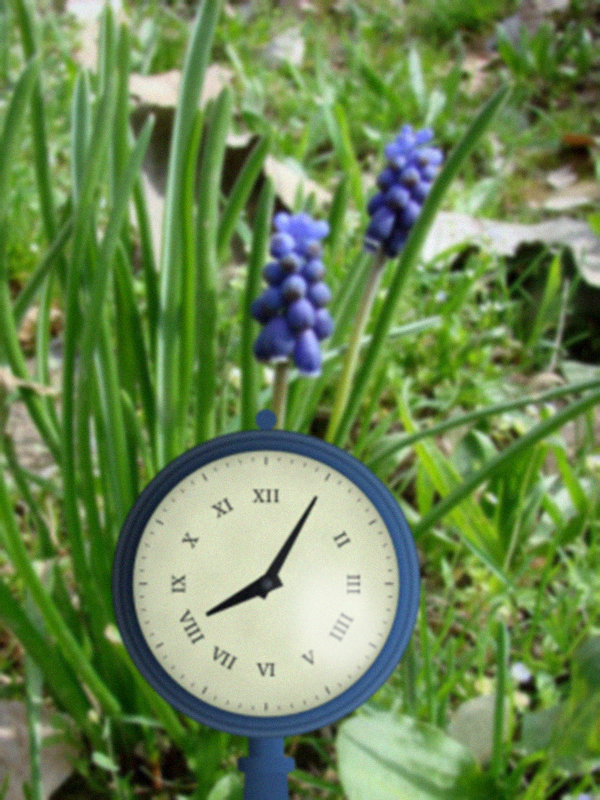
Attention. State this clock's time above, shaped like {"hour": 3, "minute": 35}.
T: {"hour": 8, "minute": 5}
